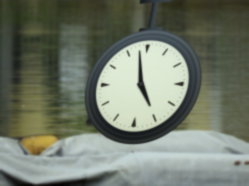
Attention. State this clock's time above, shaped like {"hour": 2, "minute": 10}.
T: {"hour": 4, "minute": 58}
